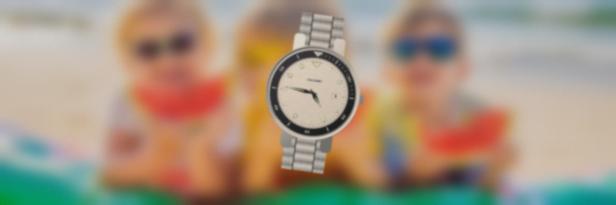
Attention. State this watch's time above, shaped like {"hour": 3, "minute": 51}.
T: {"hour": 4, "minute": 46}
